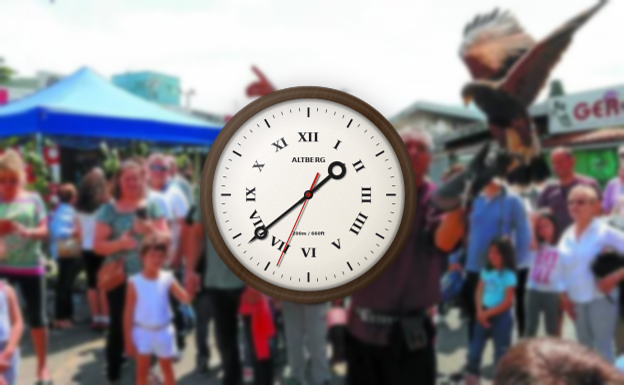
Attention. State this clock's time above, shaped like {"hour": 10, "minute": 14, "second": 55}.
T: {"hour": 1, "minute": 38, "second": 34}
